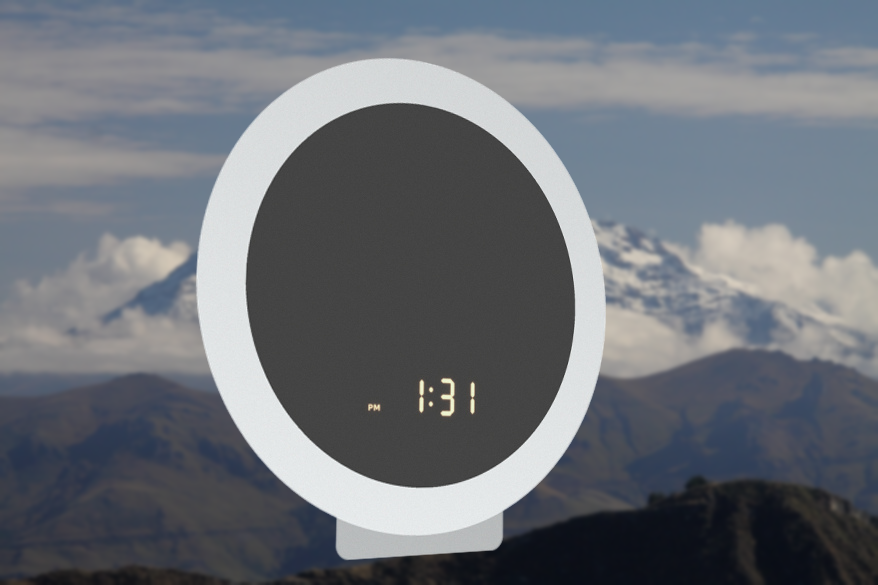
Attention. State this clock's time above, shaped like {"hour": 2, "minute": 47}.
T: {"hour": 1, "minute": 31}
